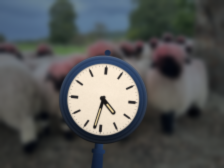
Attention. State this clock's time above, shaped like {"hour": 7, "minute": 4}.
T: {"hour": 4, "minute": 32}
